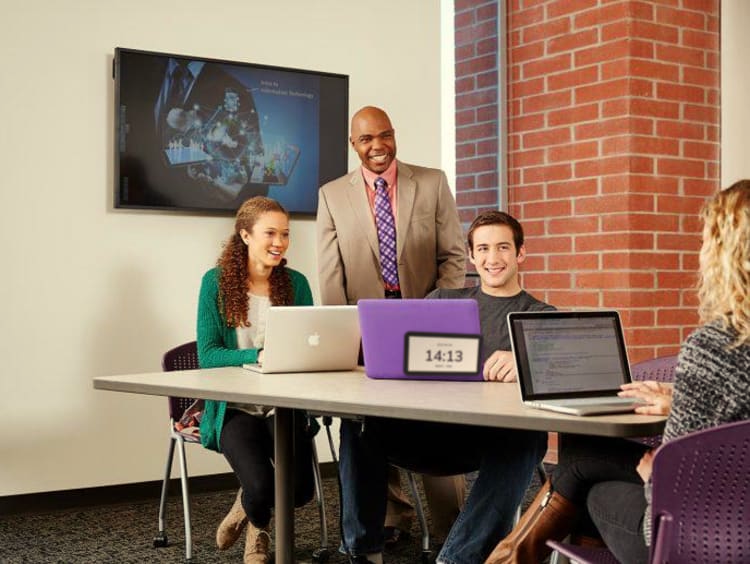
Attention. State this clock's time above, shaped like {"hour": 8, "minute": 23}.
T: {"hour": 14, "minute": 13}
